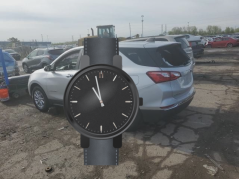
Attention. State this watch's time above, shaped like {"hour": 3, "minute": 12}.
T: {"hour": 10, "minute": 58}
